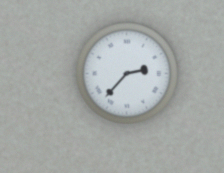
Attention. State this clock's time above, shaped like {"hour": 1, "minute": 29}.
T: {"hour": 2, "minute": 37}
